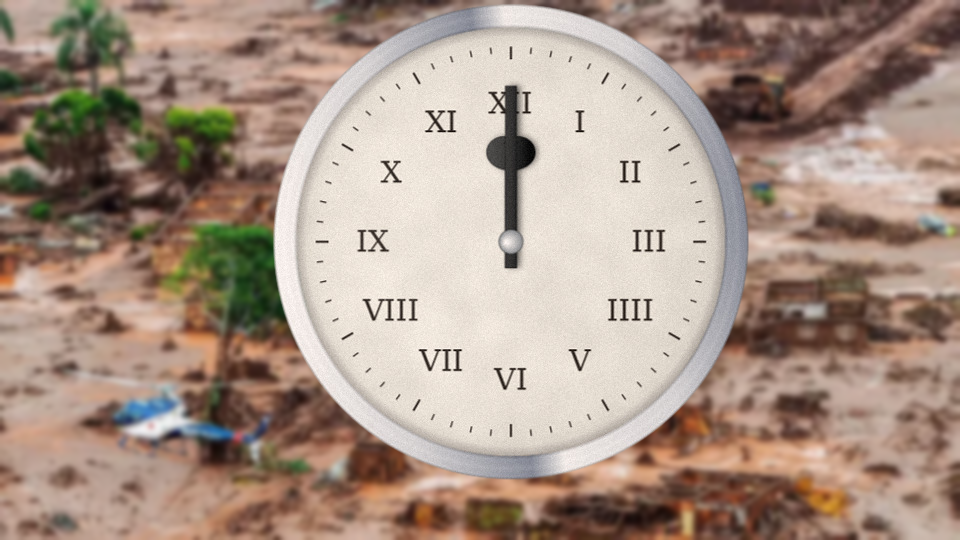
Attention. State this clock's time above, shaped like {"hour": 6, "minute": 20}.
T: {"hour": 12, "minute": 0}
